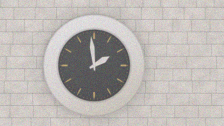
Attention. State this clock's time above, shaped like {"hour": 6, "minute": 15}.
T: {"hour": 1, "minute": 59}
